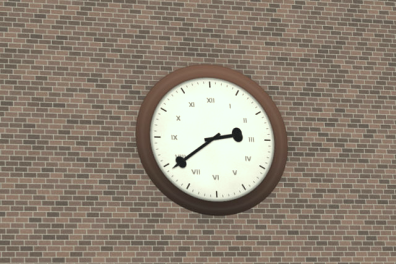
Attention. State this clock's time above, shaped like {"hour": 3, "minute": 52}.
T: {"hour": 2, "minute": 39}
